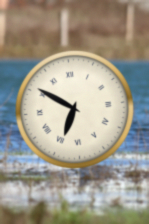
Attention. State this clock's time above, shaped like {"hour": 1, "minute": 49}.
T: {"hour": 6, "minute": 51}
